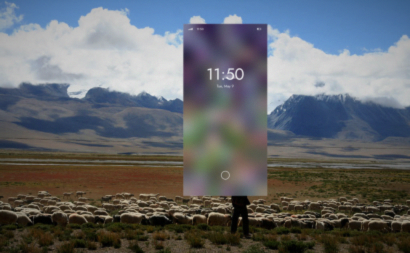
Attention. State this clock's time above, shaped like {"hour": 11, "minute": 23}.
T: {"hour": 11, "minute": 50}
